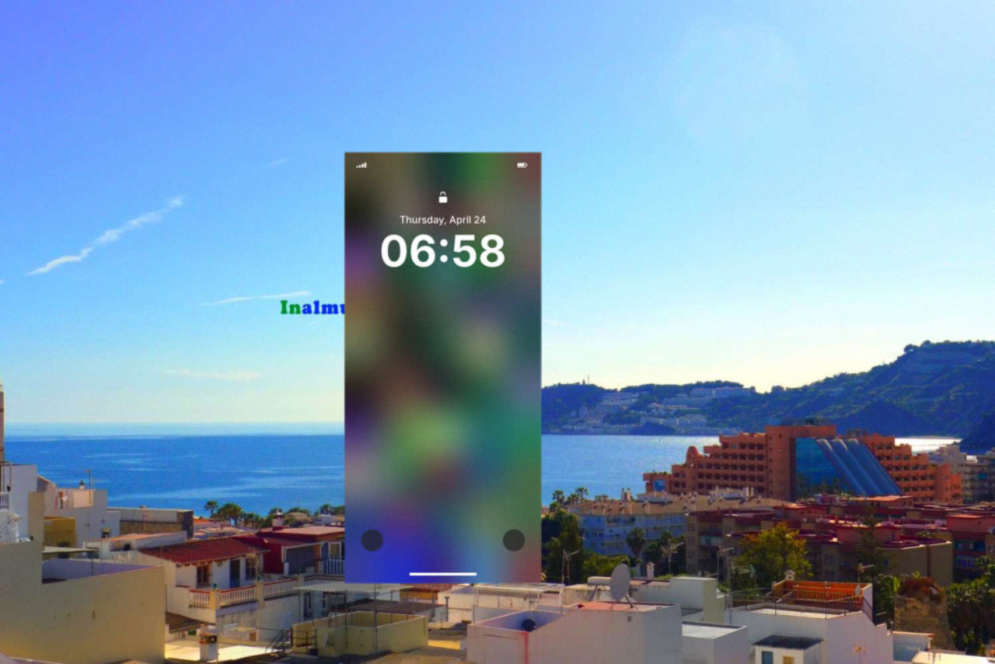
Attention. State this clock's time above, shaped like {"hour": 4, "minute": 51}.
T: {"hour": 6, "minute": 58}
